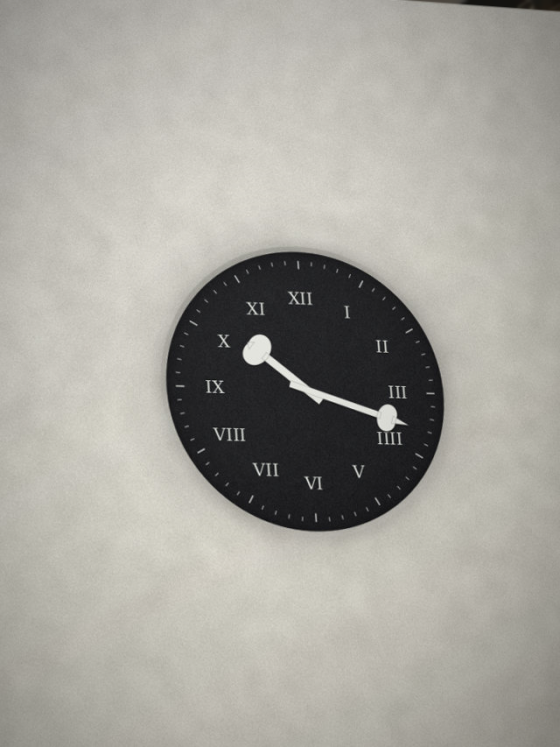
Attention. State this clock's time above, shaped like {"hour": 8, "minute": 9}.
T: {"hour": 10, "minute": 18}
